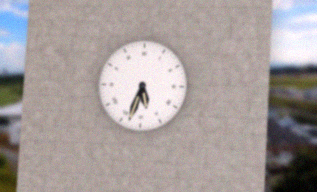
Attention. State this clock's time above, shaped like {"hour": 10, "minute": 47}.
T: {"hour": 5, "minute": 33}
